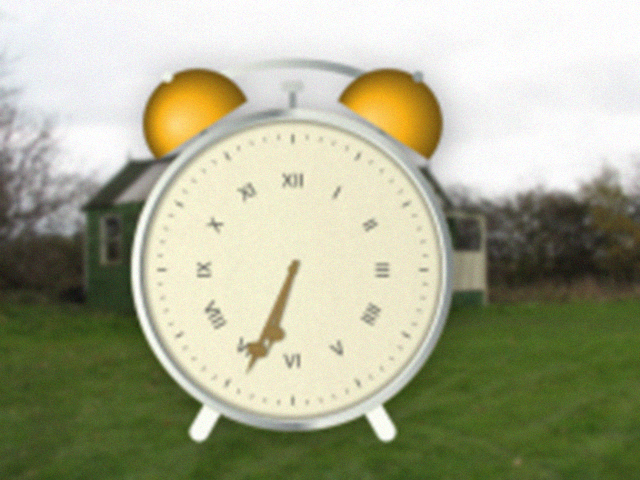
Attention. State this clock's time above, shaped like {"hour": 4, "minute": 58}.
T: {"hour": 6, "minute": 34}
